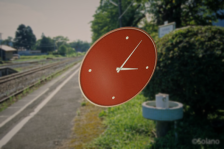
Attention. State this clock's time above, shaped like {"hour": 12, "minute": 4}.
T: {"hour": 3, "minute": 5}
